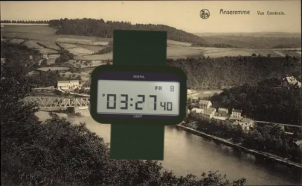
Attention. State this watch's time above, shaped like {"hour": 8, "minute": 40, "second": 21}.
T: {"hour": 3, "minute": 27, "second": 40}
